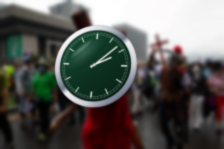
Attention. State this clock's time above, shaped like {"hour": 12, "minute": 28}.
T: {"hour": 2, "minute": 8}
